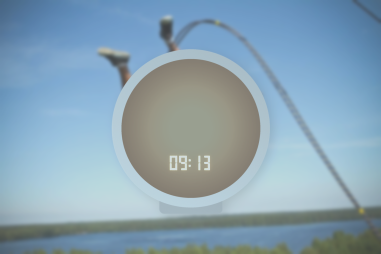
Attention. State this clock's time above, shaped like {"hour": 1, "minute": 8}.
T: {"hour": 9, "minute": 13}
